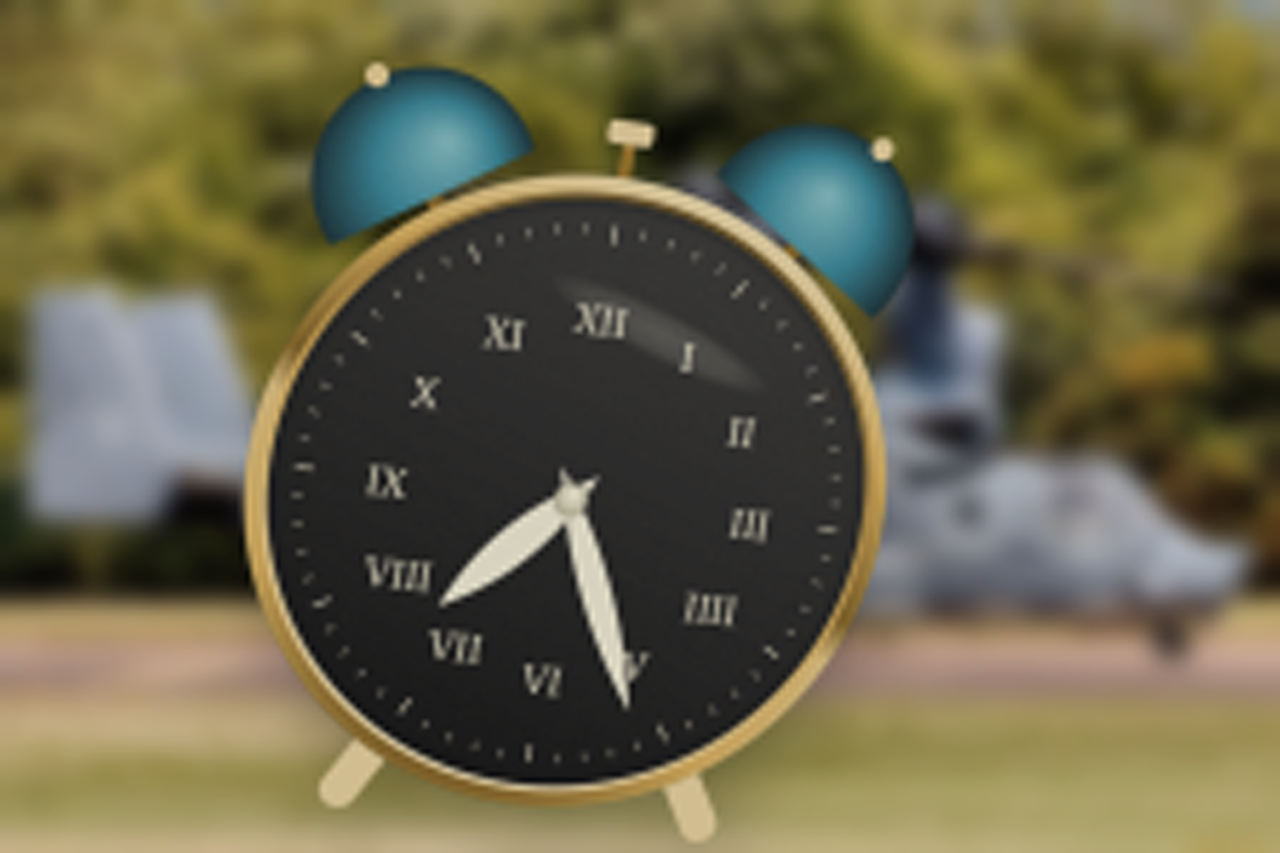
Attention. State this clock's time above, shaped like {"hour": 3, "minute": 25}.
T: {"hour": 7, "minute": 26}
